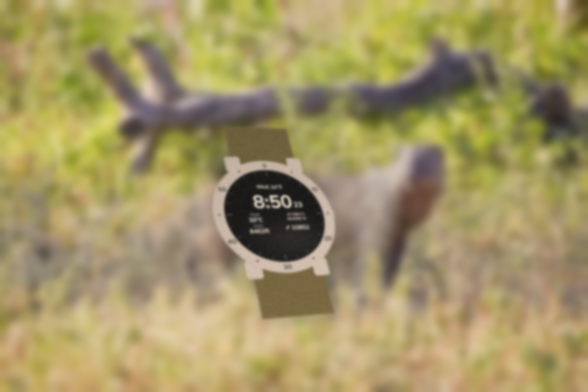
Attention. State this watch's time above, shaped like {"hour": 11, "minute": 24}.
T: {"hour": 8, "minute": 50}
